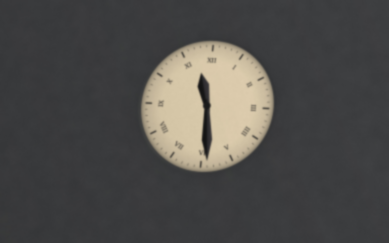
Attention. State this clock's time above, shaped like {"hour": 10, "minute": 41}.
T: {"hour": 11, "minute": 29}
